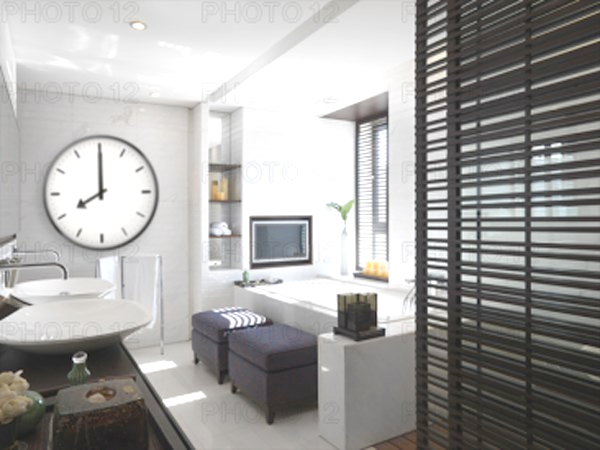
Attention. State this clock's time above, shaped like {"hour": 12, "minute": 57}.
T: {"hour": 8, "minute": 0}
